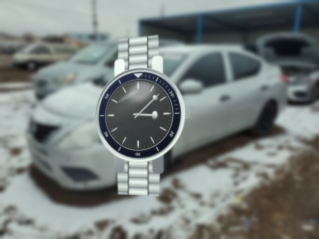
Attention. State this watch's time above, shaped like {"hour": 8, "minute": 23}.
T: {"hour": 3, "minute": 8}
